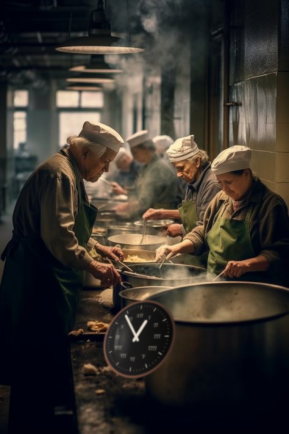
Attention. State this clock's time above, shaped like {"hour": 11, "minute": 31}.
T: {"hour": 12, "minute": 54}
